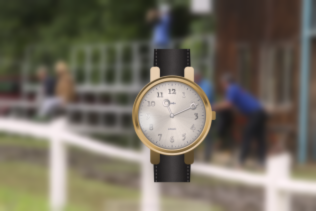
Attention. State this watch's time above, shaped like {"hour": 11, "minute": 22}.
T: {"hour": 11, "minute": 11}
